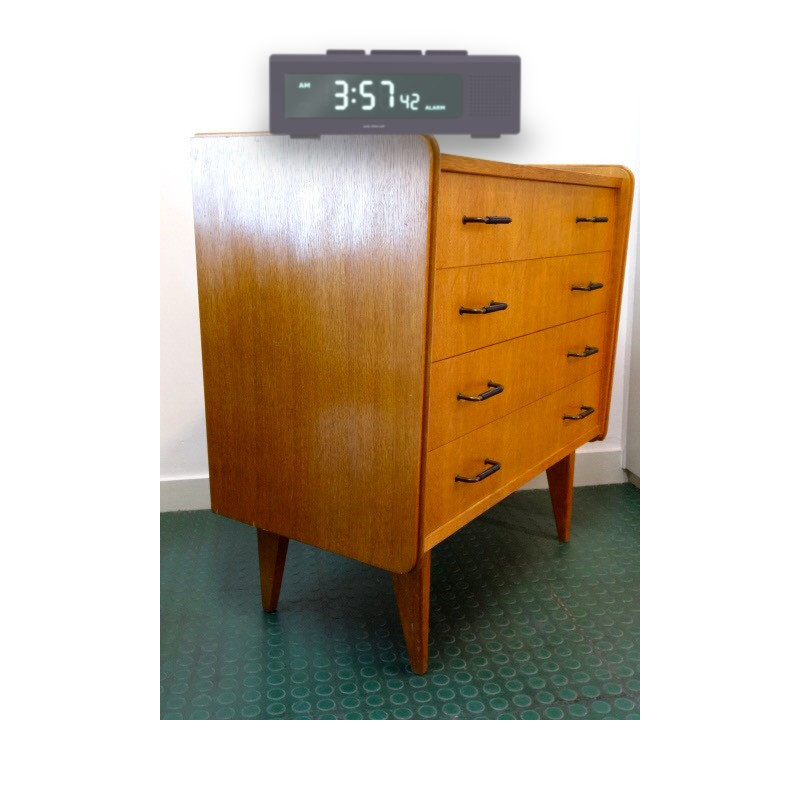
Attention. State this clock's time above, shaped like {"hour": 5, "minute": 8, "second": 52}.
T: {"hour": 3, "minute": 57, "second": 42}
